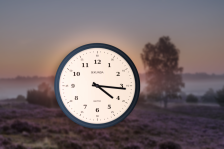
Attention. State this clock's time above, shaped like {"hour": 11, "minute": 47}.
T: {"hour": 4, "minute": 16}
